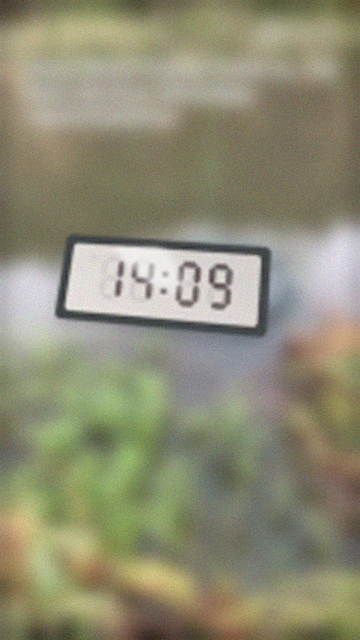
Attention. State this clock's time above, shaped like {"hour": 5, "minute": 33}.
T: {"hour": 14, "minute": 9}
